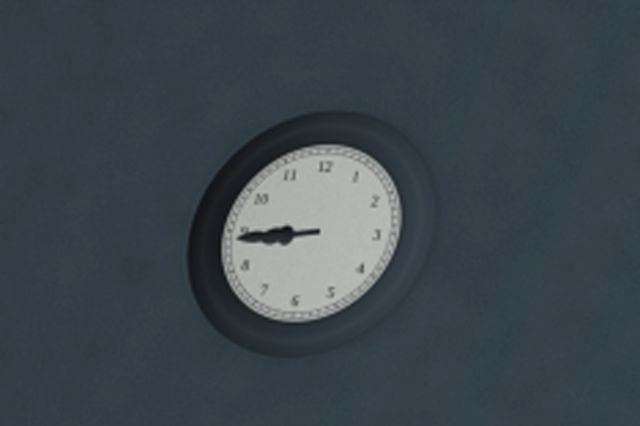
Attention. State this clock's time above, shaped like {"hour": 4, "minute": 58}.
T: {"hour": 8, "minute": 44}
